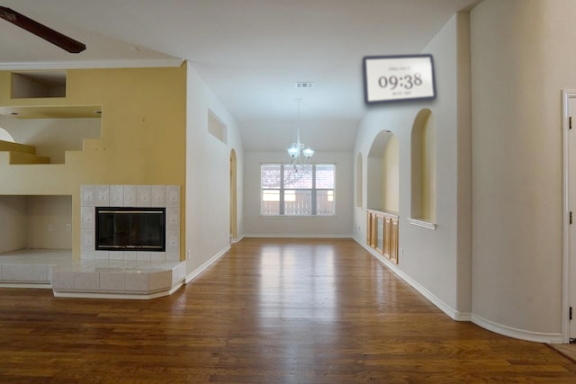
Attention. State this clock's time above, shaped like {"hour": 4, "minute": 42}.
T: {"hour": 9, "minute": 38}
